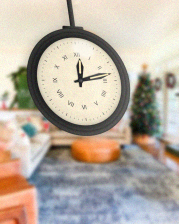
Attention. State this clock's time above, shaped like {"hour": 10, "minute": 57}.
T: {"hour": 12, "minute": 13}
